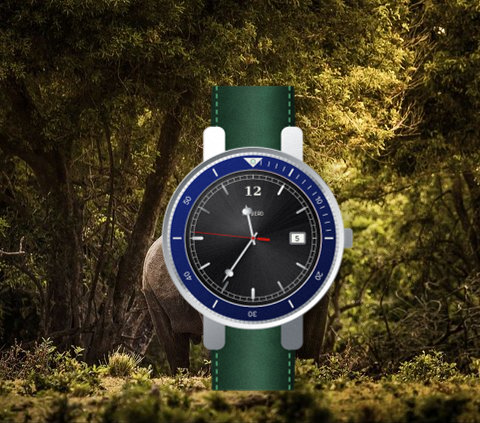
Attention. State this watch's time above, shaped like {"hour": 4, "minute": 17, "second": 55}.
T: {"hour": 11, "minute": 35, "second": 46}
